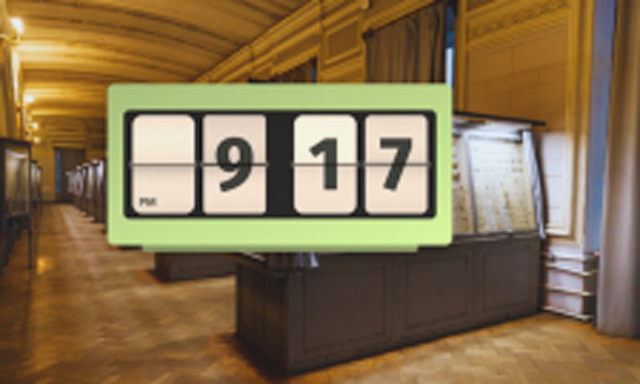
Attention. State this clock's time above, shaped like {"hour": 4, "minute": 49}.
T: {"hour": 9, "minute": 17}
